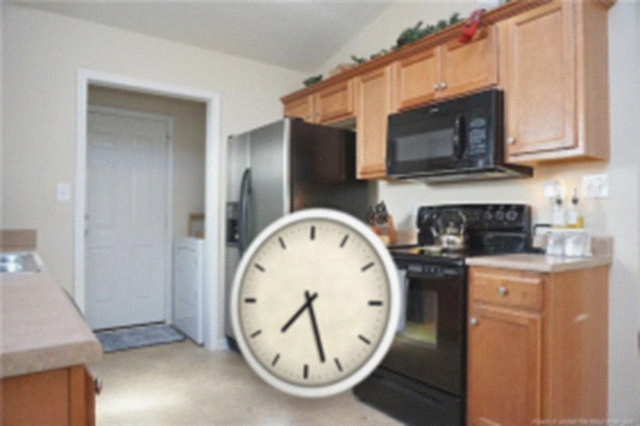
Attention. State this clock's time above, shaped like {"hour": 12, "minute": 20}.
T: {"hour": 7, "minute": 27}
